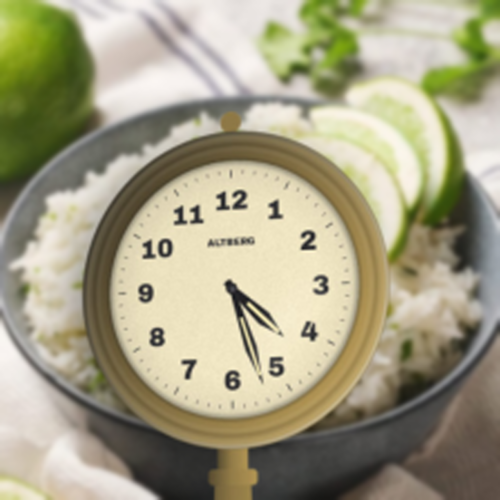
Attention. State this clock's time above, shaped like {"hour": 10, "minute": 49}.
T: {"hour": 4, "minute": 27}
